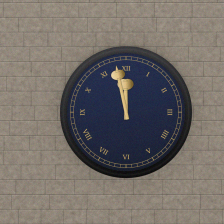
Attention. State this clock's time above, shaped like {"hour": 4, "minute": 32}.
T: {"hour": 11, "minute": 58}
